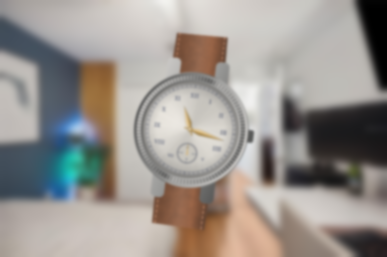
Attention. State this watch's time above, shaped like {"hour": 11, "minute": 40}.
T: {"hour": 11, "minute": 17}
